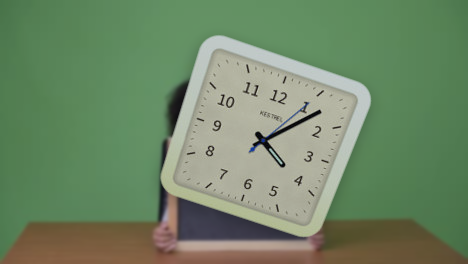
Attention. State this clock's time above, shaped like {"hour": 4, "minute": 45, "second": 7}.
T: {"hour": 4, "minute": 7, "second": 5}
